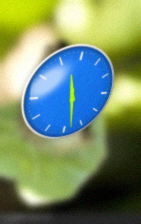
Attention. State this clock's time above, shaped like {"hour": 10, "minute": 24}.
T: {"hour": 11, "minute": 28}
